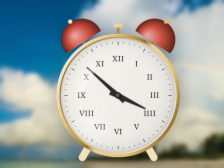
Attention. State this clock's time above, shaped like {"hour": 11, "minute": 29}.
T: {"hour": 3, "minute": 52}
